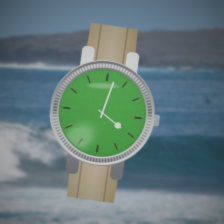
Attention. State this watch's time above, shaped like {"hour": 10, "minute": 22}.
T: {"hour": 4, "minute": 2}
